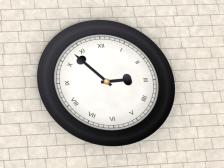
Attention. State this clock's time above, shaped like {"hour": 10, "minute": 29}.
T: {"hour": 2, "minute": 53}
